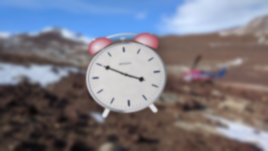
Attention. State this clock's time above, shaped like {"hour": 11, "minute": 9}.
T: {"hour": 3, "minute": 50}
